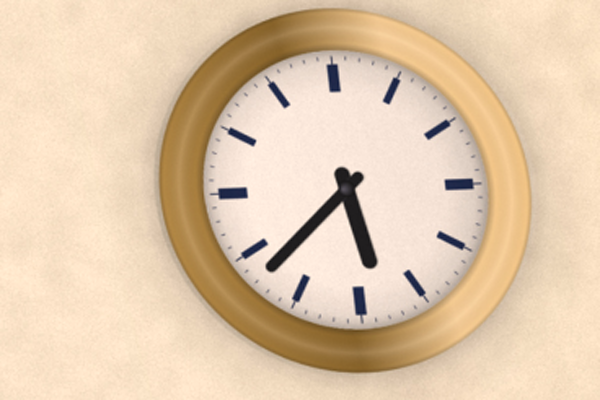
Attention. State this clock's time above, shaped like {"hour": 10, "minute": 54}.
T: {"hour": 5, "minute": 38}
